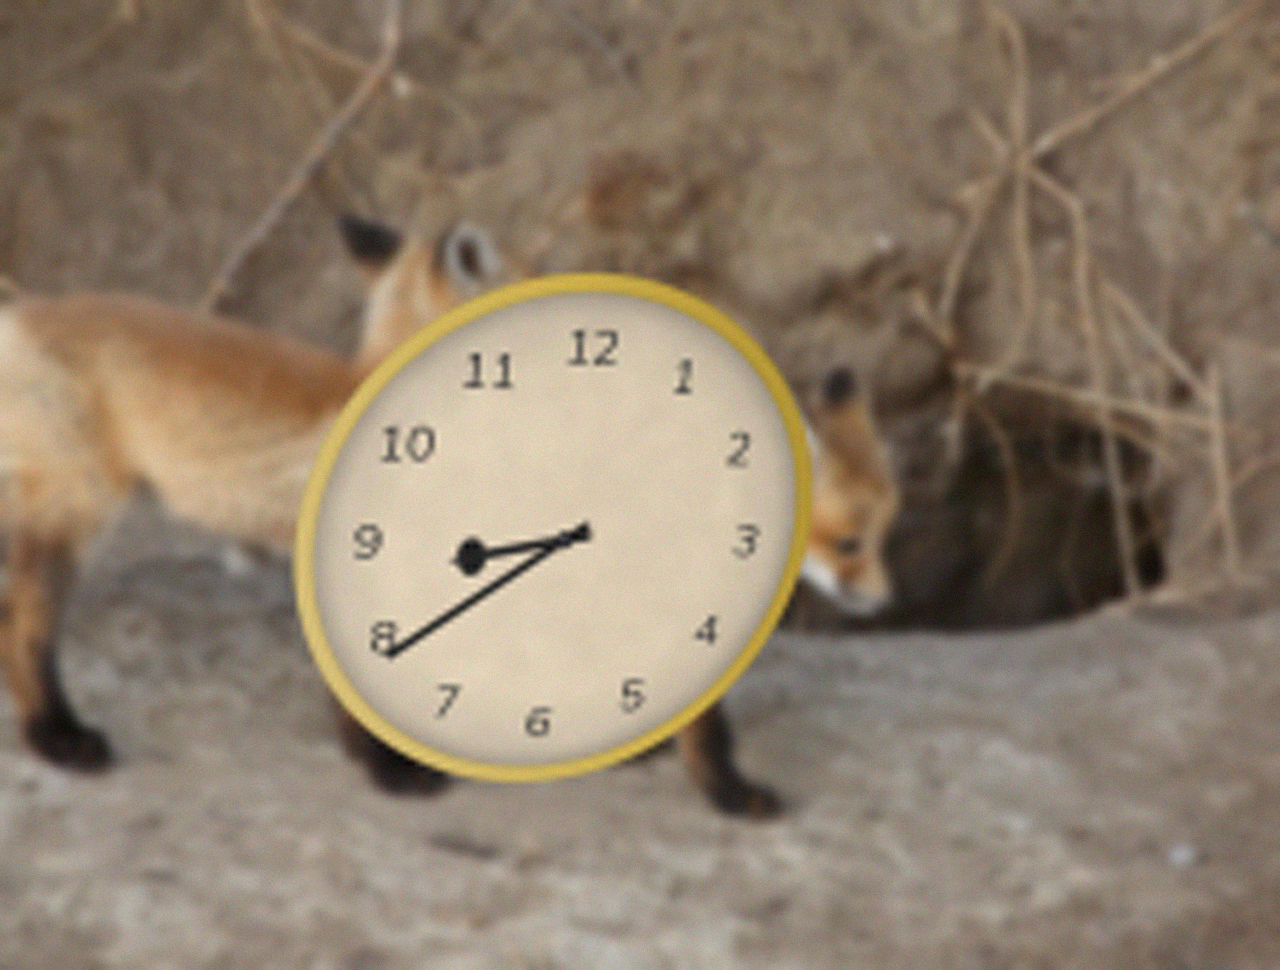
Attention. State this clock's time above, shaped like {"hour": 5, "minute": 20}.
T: {"hour": 8, "minute": 39}
